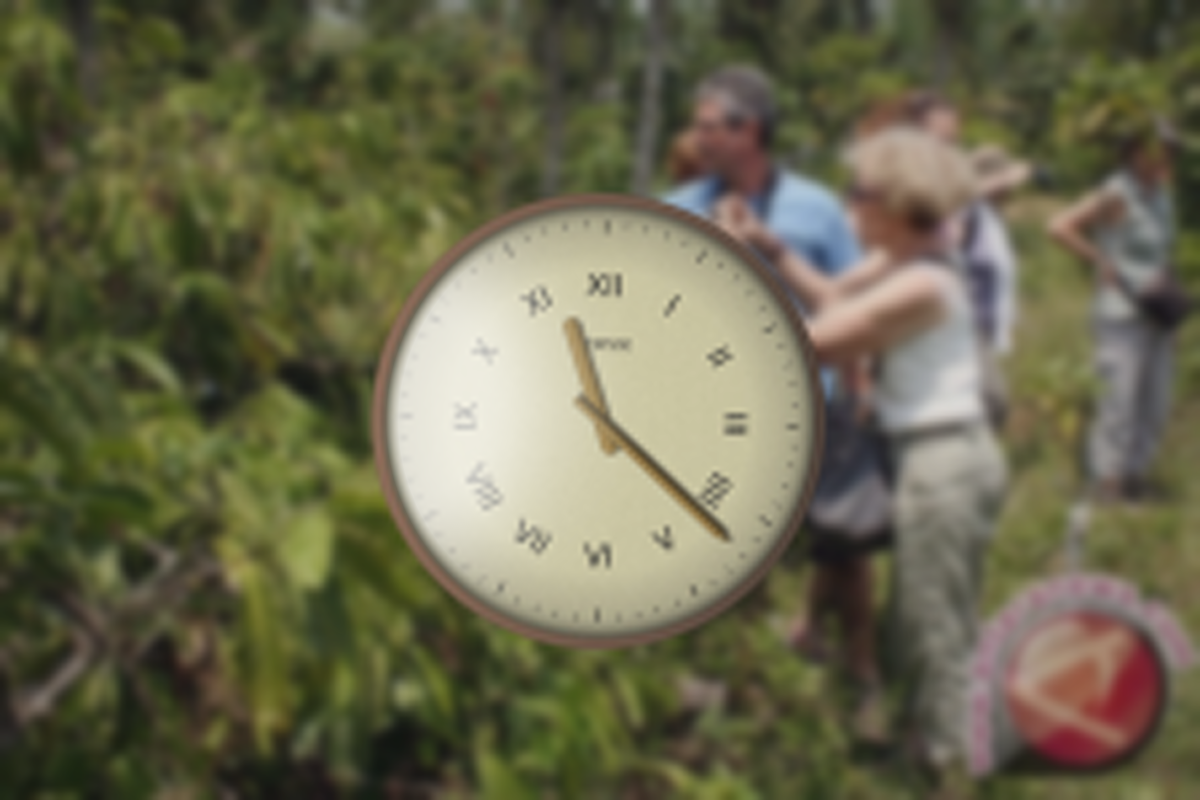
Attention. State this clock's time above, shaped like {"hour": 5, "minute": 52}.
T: {"hour": 11, "minute": 22}
